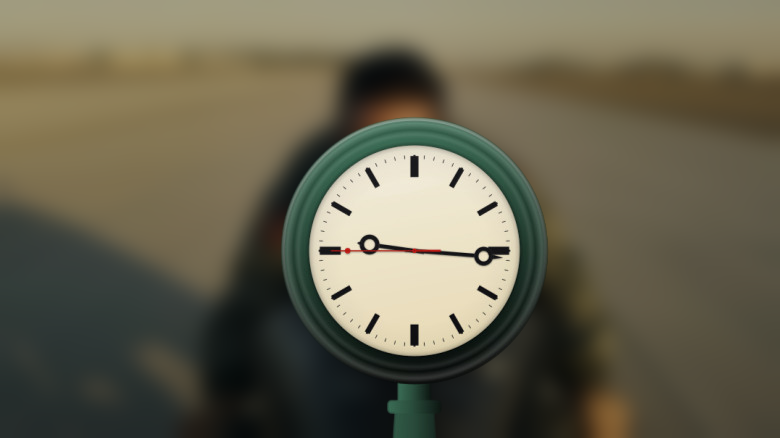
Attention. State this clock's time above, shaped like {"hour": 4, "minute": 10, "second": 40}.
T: {"hour": 9, "minute": 15, "second": 45}
